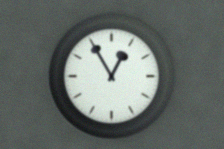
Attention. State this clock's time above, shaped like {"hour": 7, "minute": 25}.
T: {"hour": 12, "minute": 55}
